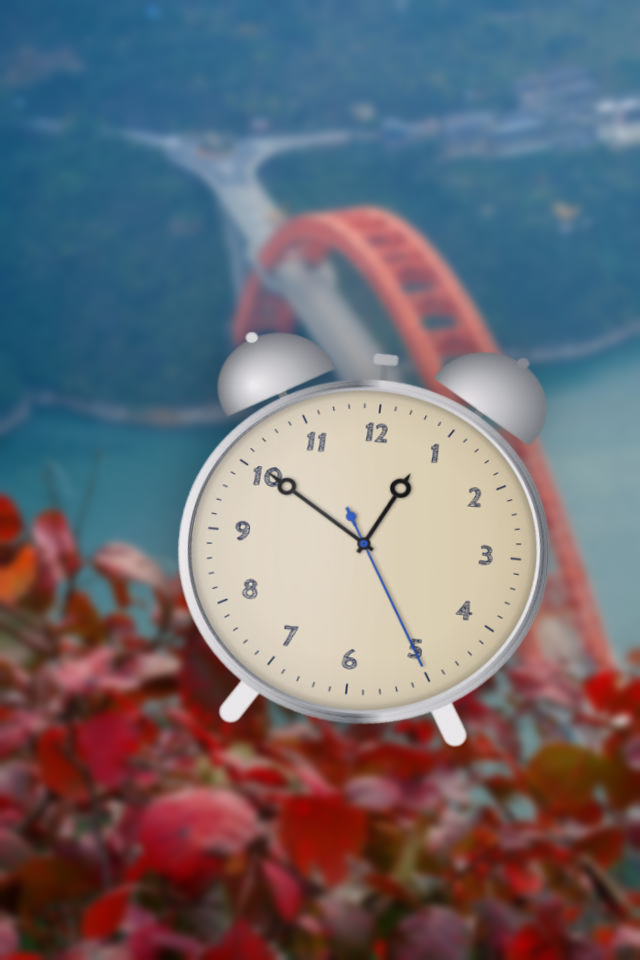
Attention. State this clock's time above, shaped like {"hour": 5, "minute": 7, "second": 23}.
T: {"hour": 12, "minute": 50, "second": 25}
